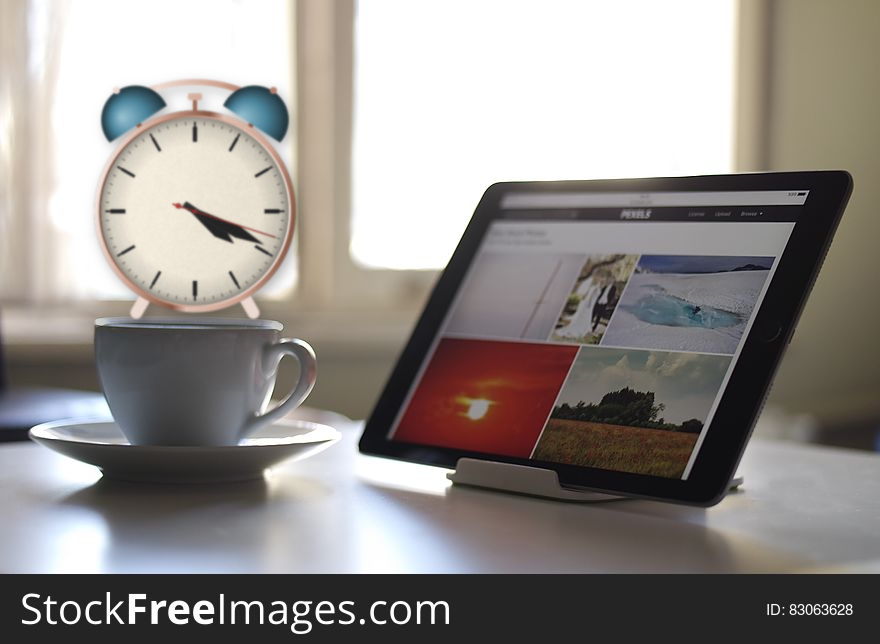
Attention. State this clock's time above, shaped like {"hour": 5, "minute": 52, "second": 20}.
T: {"hour": 4, "minute": 19, "second": 18}
